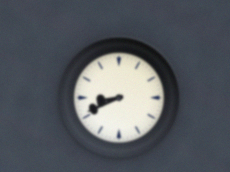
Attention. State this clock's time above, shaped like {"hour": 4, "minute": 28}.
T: {"hour": 8, "minute": 41}
